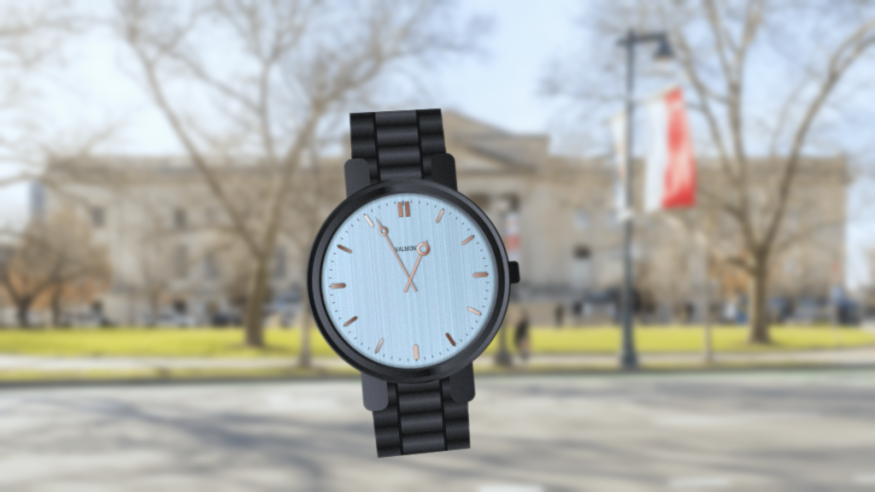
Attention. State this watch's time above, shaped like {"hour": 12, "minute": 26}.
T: {"hour": 12, "minute": 56}
